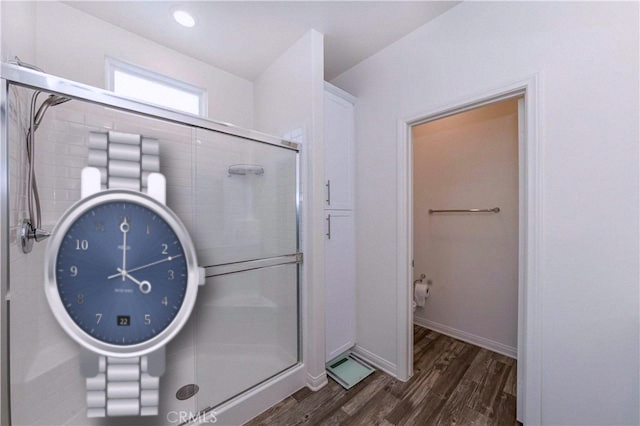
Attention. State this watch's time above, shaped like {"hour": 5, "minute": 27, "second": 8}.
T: {"hour": 4, "minute": 0, "second": 12}
